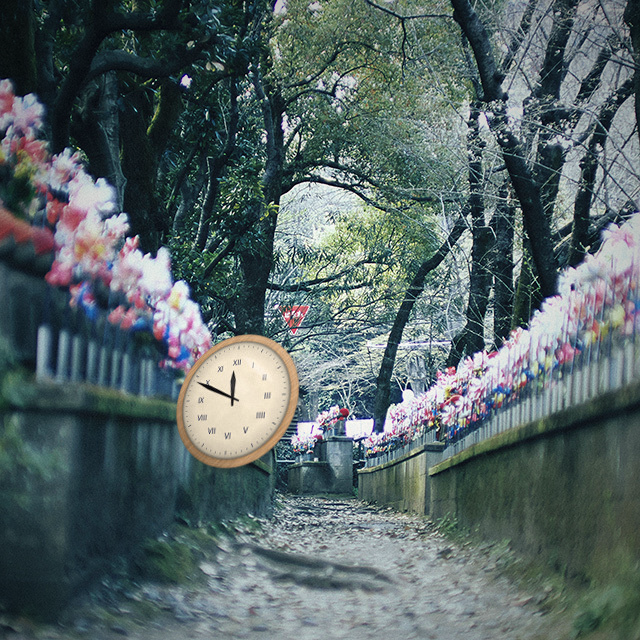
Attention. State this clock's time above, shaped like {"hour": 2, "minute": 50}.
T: {"hour": 11, "minute": 49}
